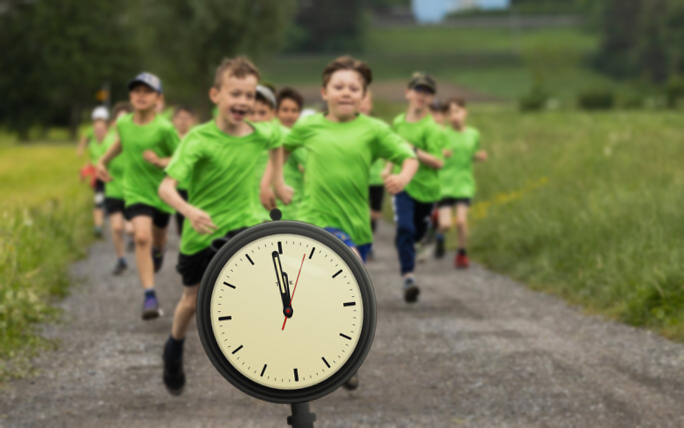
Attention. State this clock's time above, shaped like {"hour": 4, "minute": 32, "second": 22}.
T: {"hour": 11, "minute": 59, "second": 4}
